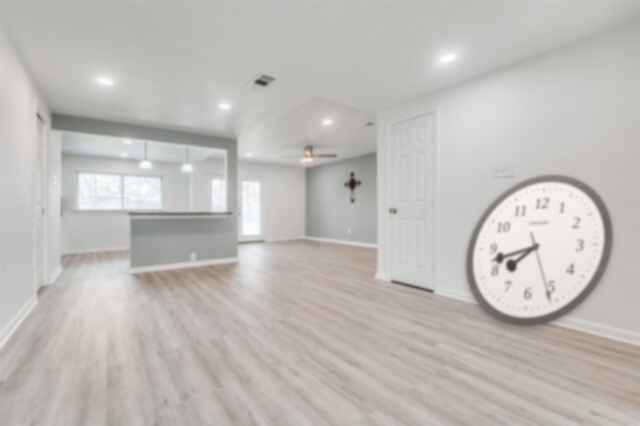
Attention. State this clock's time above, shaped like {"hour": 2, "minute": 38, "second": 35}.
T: {"hour": 7, "minute": 42, "second": 26}
